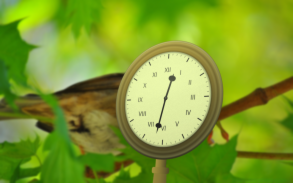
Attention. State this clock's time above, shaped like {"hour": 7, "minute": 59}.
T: {"hour": 12, "minute": 32}
